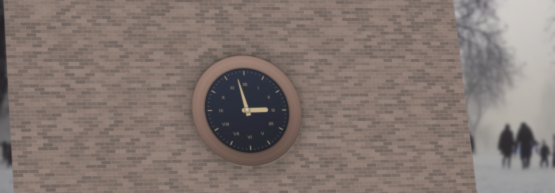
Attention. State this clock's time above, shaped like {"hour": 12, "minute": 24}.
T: {"hour": 2, "minute": 58}
